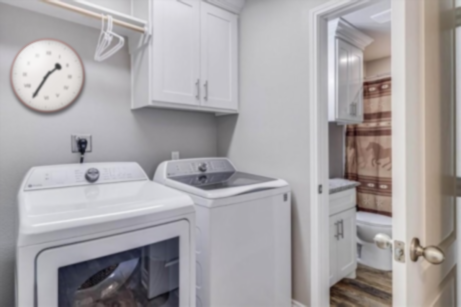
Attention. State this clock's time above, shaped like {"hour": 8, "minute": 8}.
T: {"hour": 1, "minute": 35}
